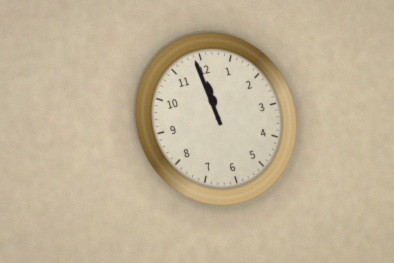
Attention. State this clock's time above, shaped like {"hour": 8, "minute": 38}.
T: {"hour": 11, "minute": 59}
